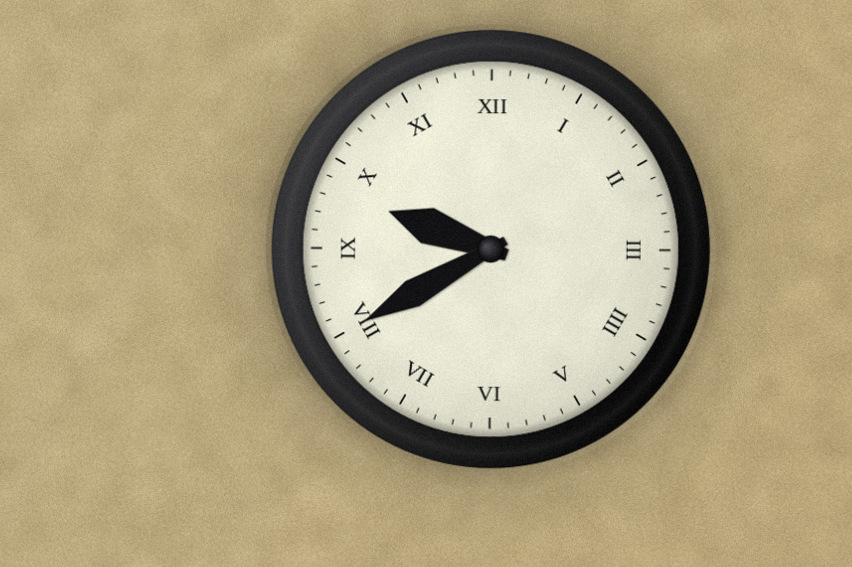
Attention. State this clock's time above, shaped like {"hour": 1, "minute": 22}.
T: {"hour": 9, "minute": 40}
